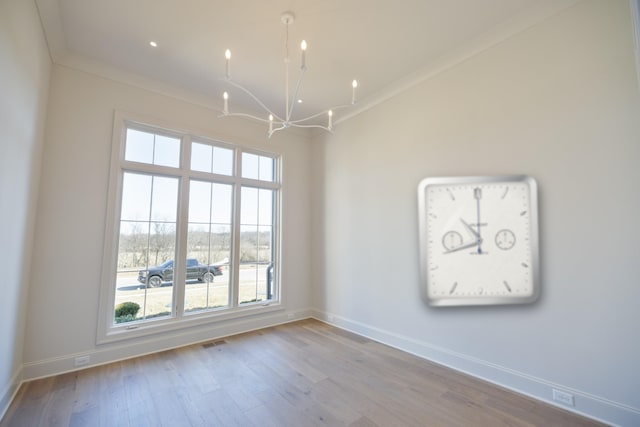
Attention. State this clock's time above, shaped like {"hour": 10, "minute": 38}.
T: {"hour": 10, "minute": 42}
